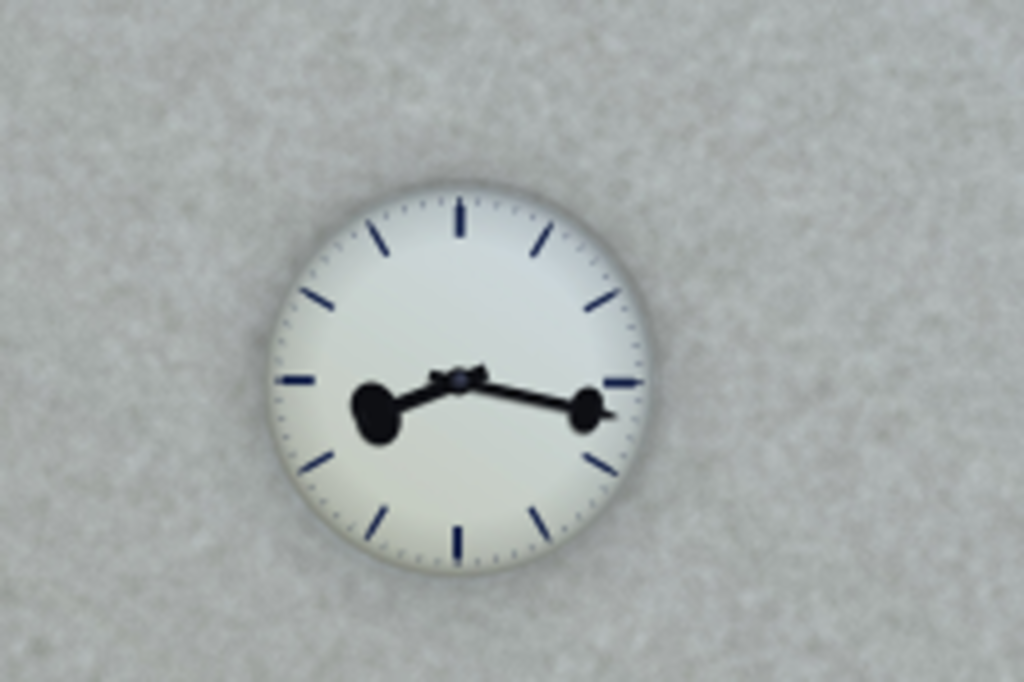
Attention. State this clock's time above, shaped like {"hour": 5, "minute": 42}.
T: {"hour": 8, "minute": 17}
